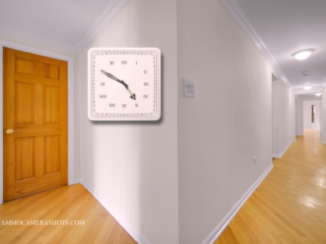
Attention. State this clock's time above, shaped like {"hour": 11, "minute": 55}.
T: {"hour": 4, "minute": 50}
